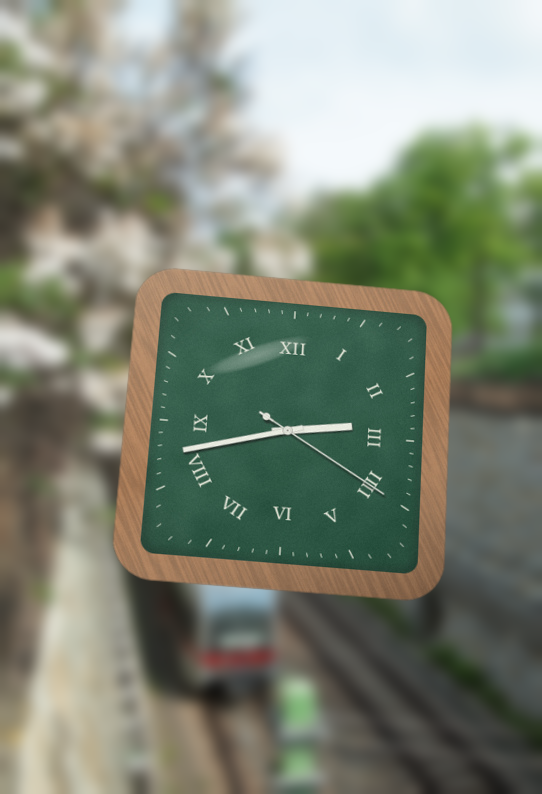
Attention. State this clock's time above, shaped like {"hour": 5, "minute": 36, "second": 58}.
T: {"hour": 2, "minute": 42, "second": 20}
